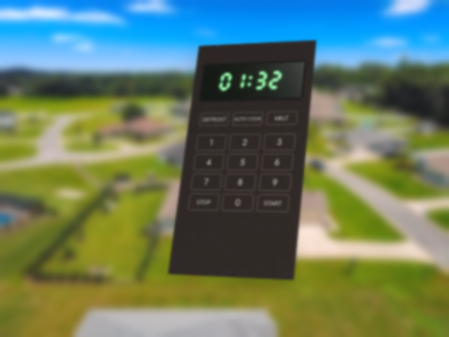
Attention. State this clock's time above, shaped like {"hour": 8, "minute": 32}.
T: {"hour": 1, "minute": 32}
